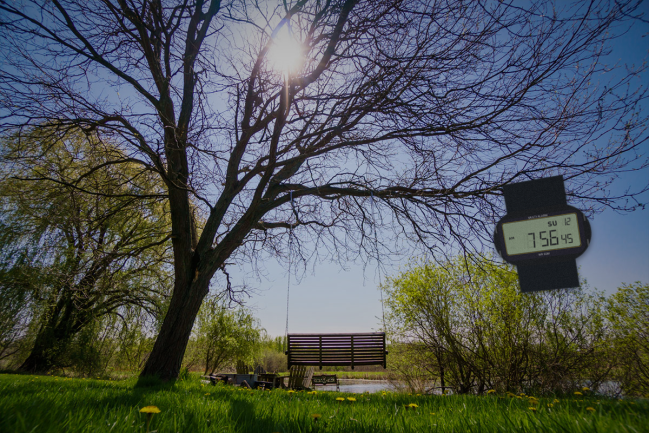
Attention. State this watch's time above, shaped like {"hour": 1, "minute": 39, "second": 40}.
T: {"hour": 7, "minute": 56, "second": 45}
